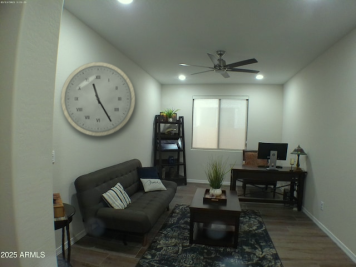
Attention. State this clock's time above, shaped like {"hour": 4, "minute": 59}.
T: {"hour": 11, "minute": 25}
